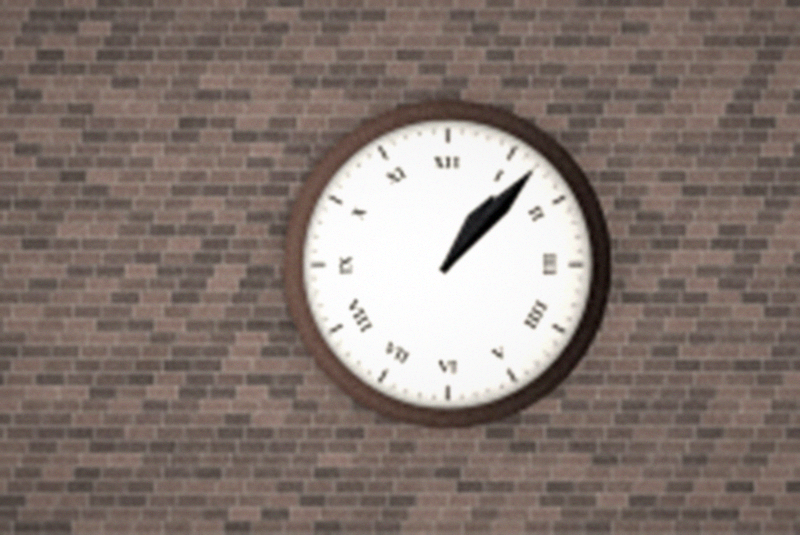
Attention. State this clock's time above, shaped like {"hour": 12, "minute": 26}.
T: {"hour": 1, "minute": 7}
